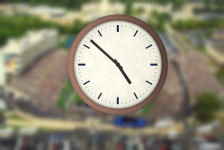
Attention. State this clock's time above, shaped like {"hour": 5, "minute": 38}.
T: {"hour": 4, "minute": 52}
